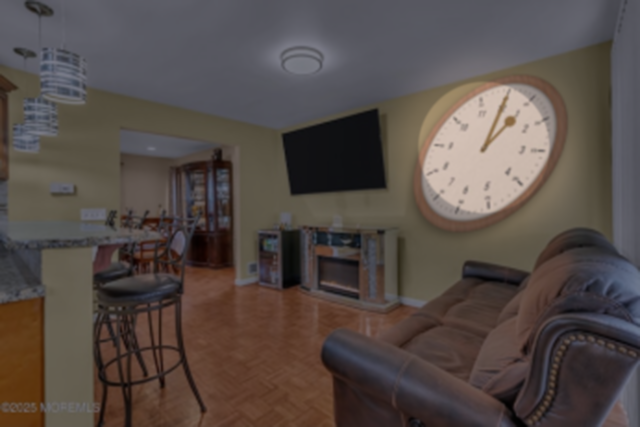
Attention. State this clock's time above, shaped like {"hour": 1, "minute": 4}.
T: {"hour": 1, "minute": 0}
